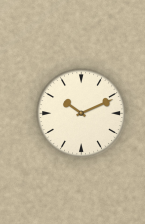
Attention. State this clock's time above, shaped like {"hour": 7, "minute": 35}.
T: {"hour": 10, "minute": 11}
